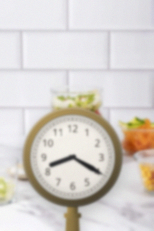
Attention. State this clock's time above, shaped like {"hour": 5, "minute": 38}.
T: {"hour": 8, "minute": 20}
